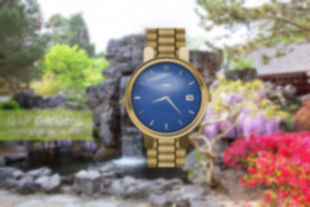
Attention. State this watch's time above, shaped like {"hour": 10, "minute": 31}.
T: {"hour": 8, "minute": 23}
